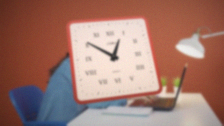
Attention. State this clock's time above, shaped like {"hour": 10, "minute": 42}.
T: {"hour": 12, "minute": 51}
